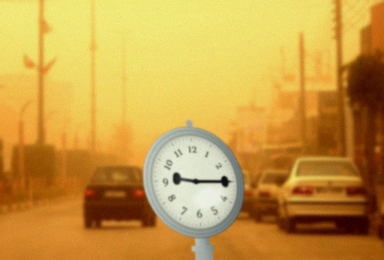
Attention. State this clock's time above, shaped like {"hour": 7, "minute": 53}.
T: {"hour": 9, "minute": 15}
